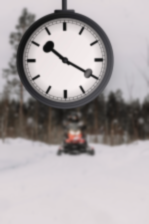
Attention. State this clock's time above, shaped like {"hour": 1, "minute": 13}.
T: {"hour": 10, "minute": 20}
